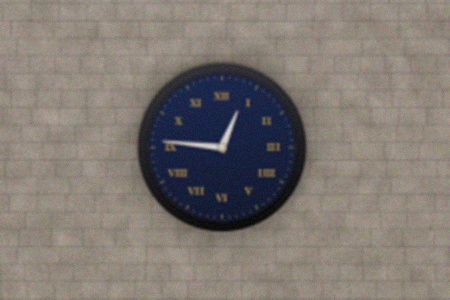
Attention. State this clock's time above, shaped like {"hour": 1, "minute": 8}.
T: {"hour": 12, "minute": 46}
